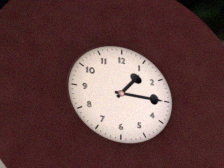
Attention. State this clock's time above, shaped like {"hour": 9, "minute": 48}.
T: {"hour": 1, "minute": 15}
